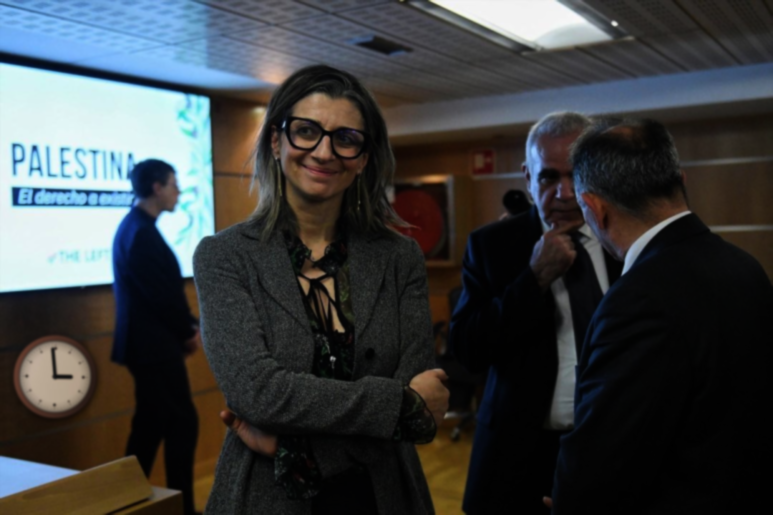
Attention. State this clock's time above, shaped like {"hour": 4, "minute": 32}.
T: {"hour": 2, "minute": 59}
